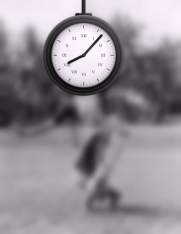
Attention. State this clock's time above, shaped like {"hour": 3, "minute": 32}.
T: {"hour": 8, "minute": 7}
